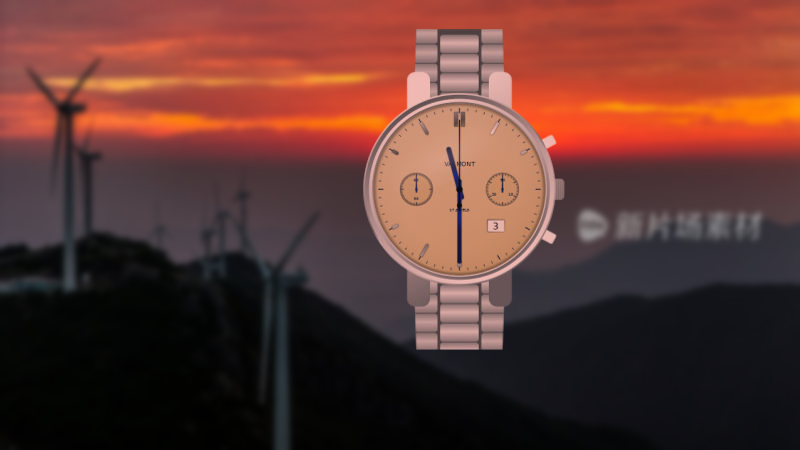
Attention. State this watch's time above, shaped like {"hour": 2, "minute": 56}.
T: {"hour": 11, "minute": 30}
